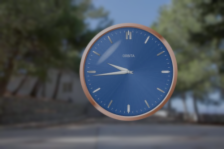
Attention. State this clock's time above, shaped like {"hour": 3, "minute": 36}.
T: {"hour": 9, "minute": 44}
